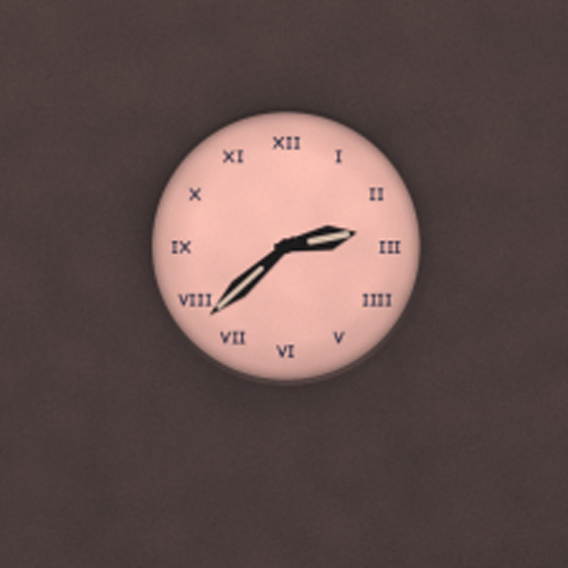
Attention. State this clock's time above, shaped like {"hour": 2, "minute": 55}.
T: {"hour": 2, "minute": 38}
